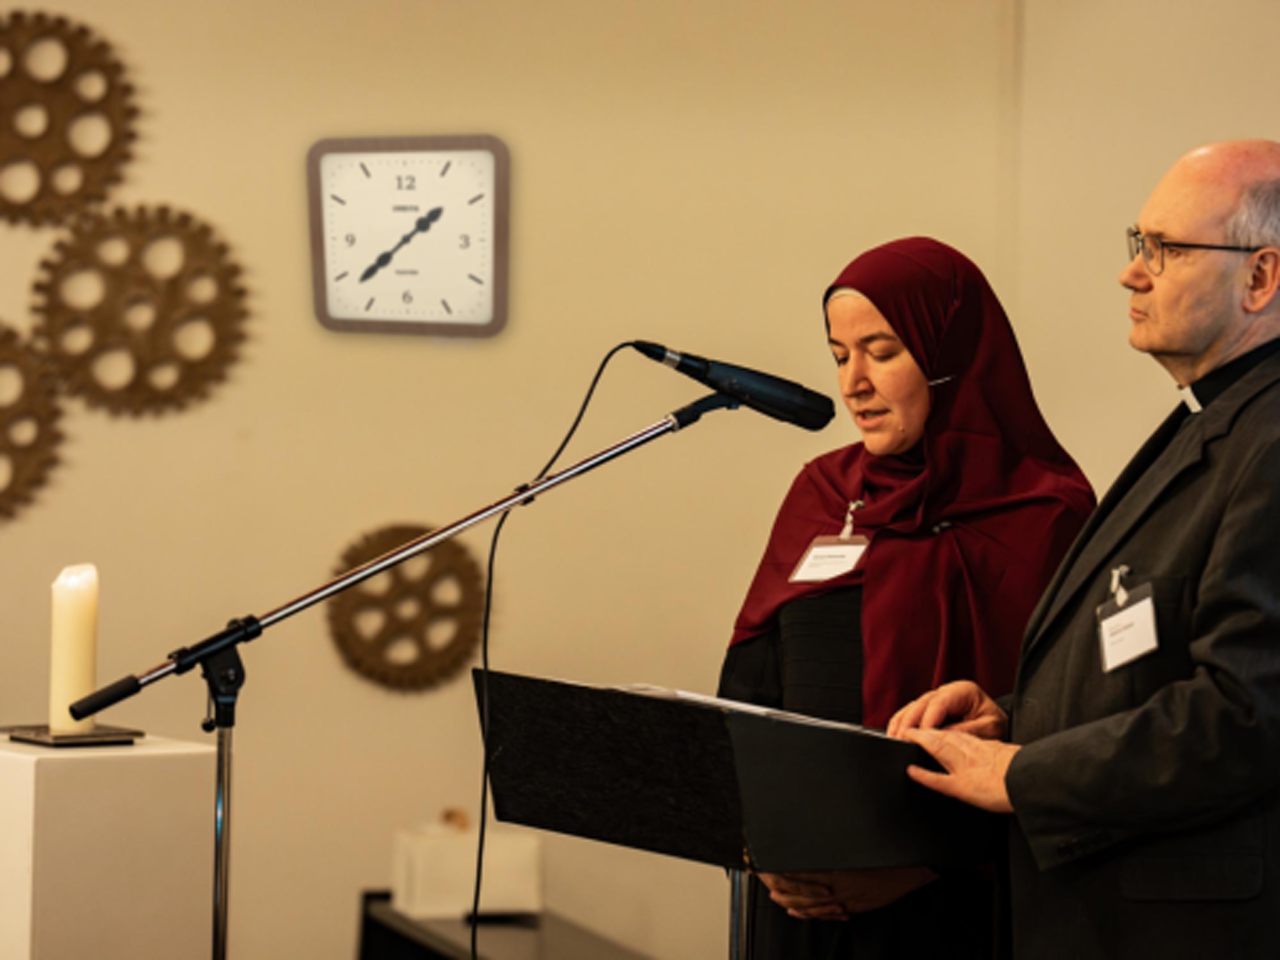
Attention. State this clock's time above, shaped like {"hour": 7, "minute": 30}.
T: {"hour": 1, "minute": 38}
